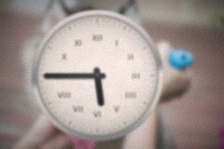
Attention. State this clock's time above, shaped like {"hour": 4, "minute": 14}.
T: {"hour": 5, "minute": 45}
